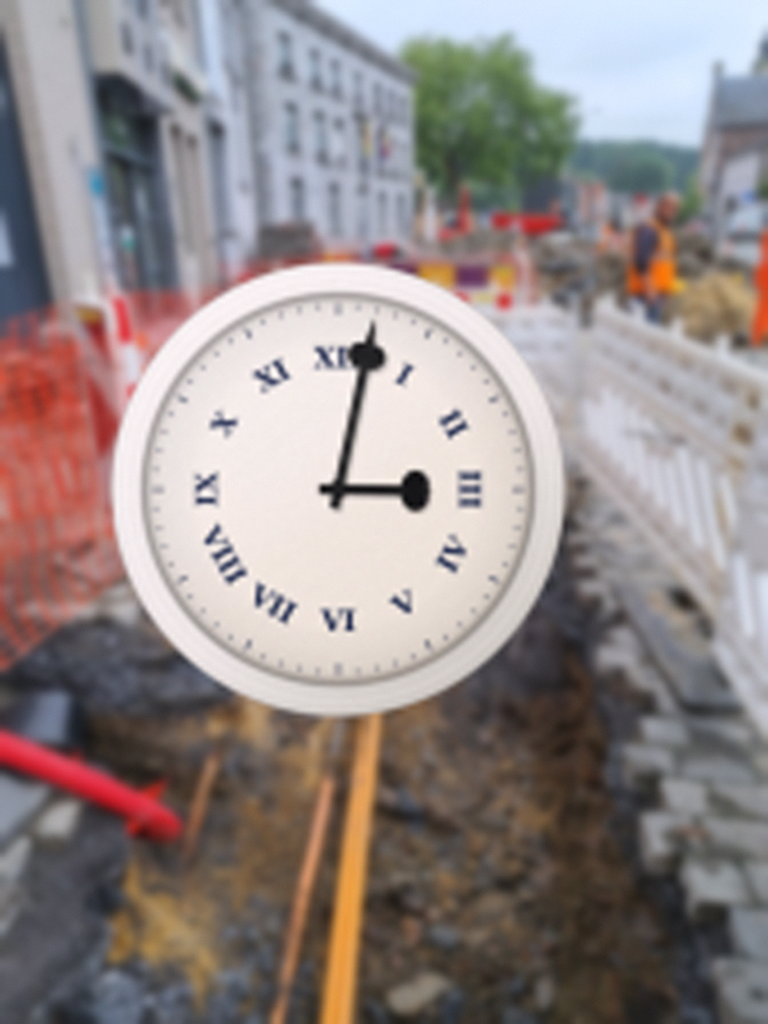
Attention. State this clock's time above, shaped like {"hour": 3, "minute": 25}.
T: {"hour": 3, "minute": 2}
